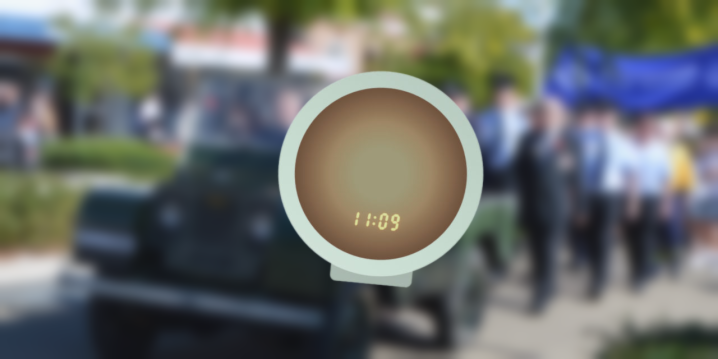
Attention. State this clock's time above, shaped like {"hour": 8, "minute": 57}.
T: {"hour": 11, "minute": 9}
